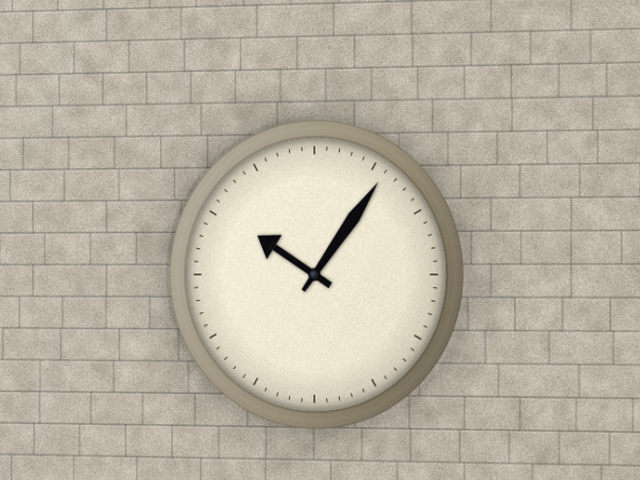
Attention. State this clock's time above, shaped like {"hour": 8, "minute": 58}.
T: {"hour": 10, "minute": 6}
